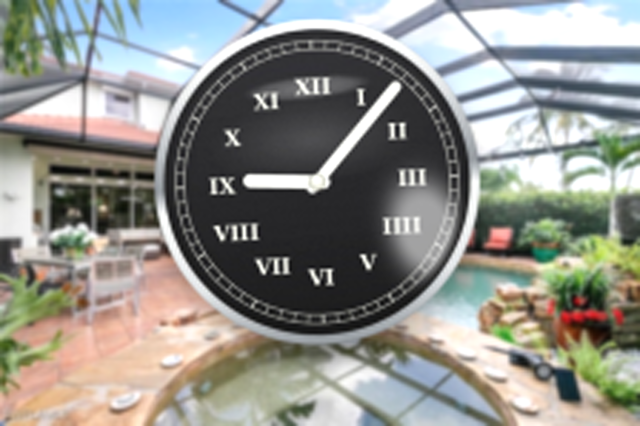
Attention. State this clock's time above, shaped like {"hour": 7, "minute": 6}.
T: {"hour": 9, "minute": 7}
